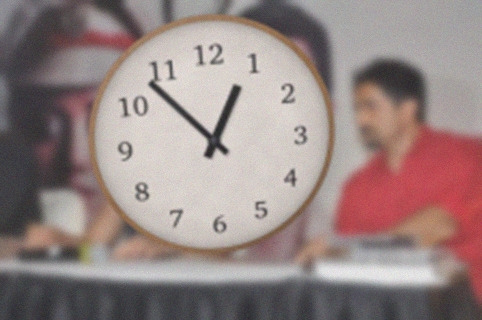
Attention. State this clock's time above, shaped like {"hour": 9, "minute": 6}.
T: {"hour": 12, "minute": 53}
